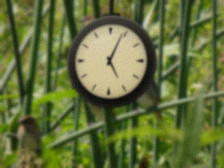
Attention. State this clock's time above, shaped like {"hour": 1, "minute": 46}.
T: {"hour": 5, "minute": 4}
